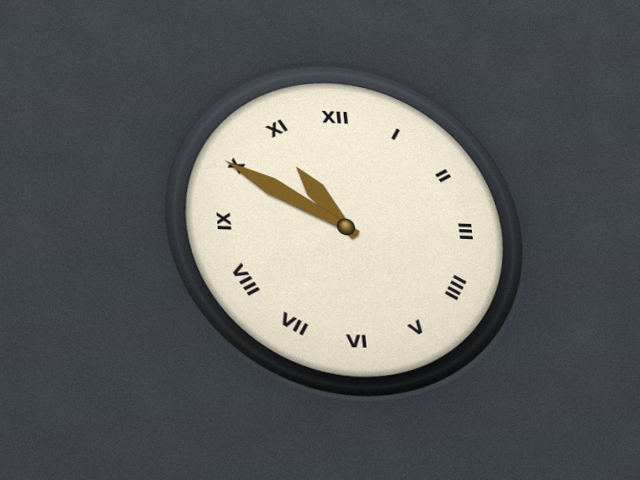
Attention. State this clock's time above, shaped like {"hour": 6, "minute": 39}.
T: {"hour": 10, "minute": 50}
